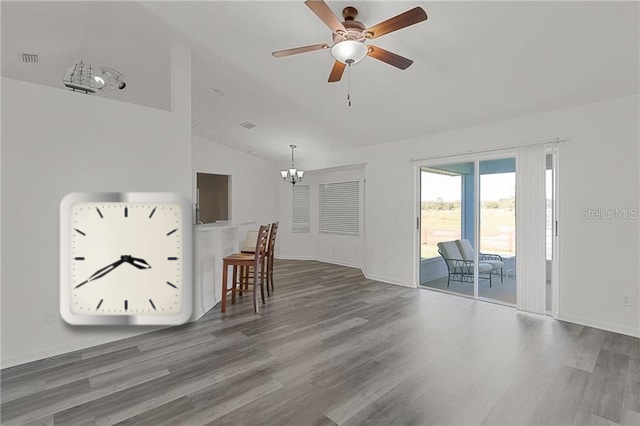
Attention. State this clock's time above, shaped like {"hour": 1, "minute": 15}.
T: {"hour": 3, "minute": 40}
